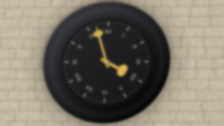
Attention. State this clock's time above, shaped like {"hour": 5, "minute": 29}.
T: {"hour": 3, "minute": 57}
